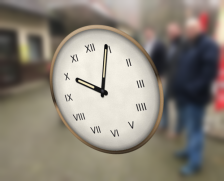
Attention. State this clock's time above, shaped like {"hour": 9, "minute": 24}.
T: {"hour": 10, "minute": 4}
